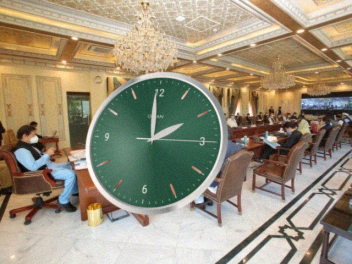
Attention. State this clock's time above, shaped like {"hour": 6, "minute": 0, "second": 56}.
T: {"hour": 1, "minute": 59, "second": 15}
